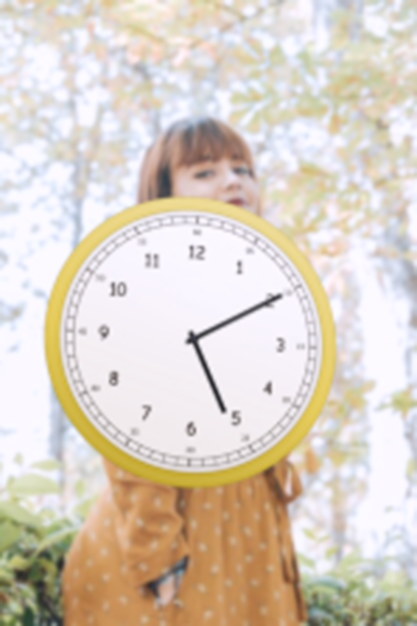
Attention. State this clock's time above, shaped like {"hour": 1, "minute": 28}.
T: {"hour": 5, "minute": 10}
